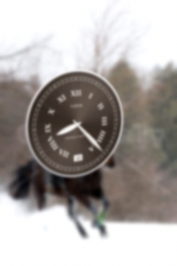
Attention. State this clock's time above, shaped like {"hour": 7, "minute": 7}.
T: {"hour": 8, "minute": 23}
